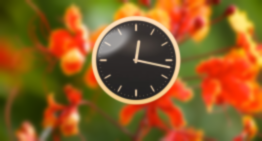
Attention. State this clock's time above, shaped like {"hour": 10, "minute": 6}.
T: {"hour": 12, "minute": 17}
